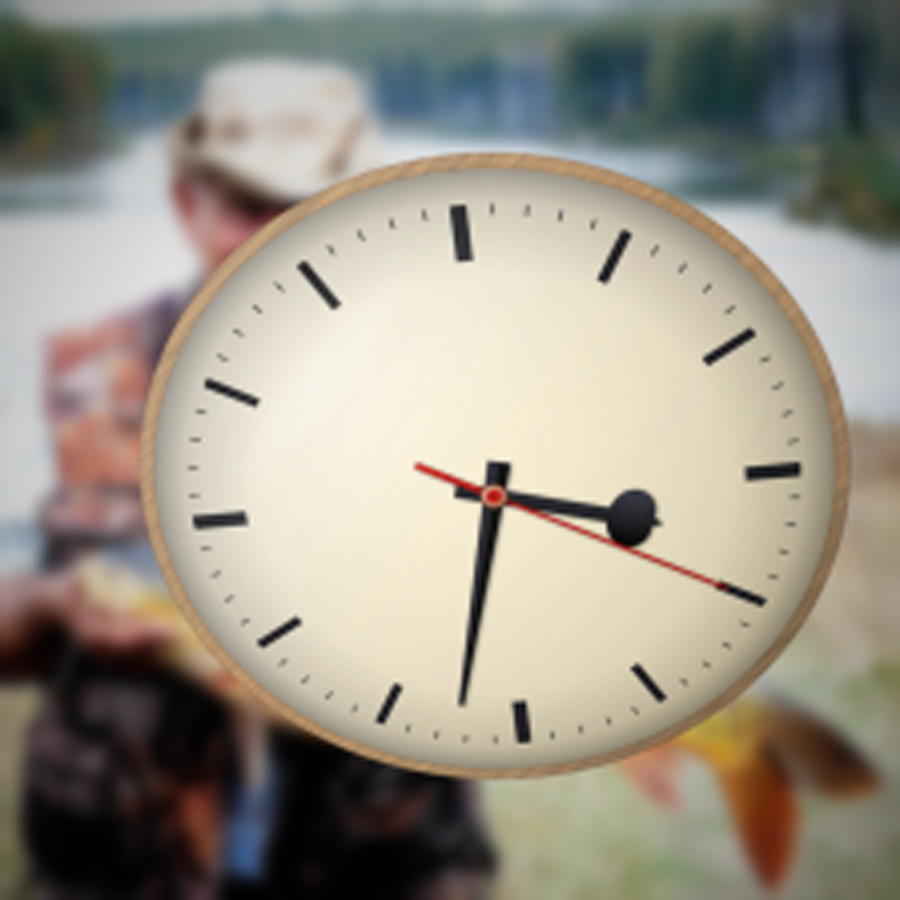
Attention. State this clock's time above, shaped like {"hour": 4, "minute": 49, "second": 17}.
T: {"hour": 3, "minute": 32, "second": 20}
